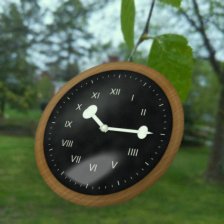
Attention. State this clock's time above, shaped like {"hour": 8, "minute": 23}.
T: {"hour": 10, "minute": 15}
